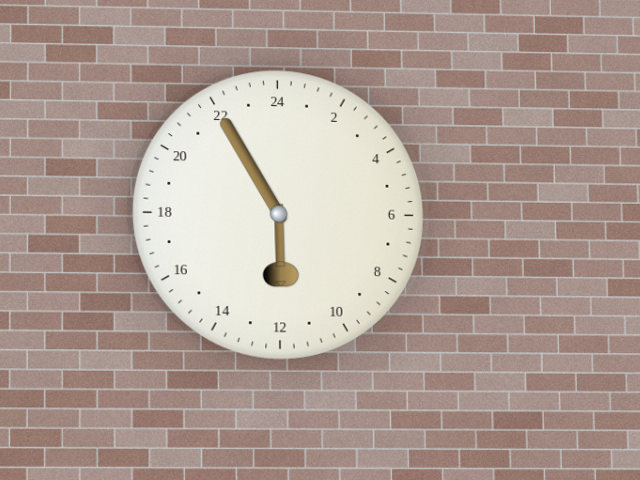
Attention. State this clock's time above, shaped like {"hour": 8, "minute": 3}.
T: {"hour": 11, "minute": 55}
